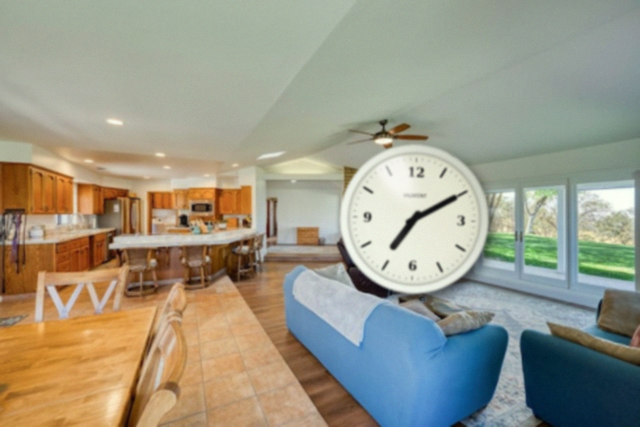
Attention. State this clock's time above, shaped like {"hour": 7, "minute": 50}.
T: {"hour": 7, "minute": 10}
